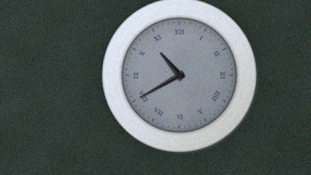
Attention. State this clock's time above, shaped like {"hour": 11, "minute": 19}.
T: {"hour": 10, "minute": 40}
